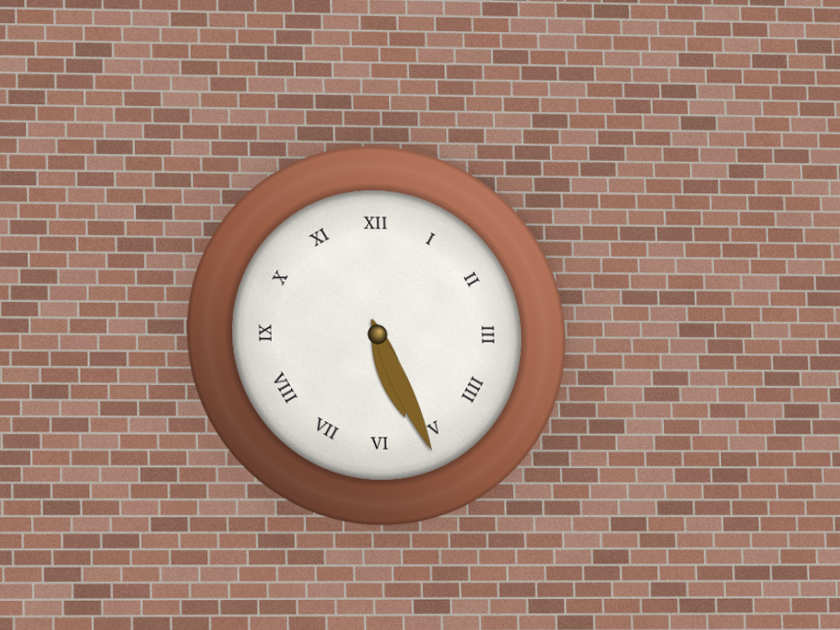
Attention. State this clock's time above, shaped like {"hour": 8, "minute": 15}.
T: {"hour": 5, "minute": 26}
